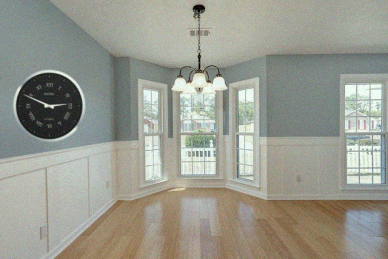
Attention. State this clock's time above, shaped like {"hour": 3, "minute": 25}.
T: {"hour": 2, "minute": 49}
